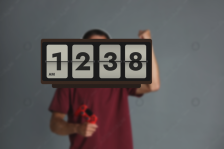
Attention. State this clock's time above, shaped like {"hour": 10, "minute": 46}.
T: {"hour": 12, "minute": 38}
